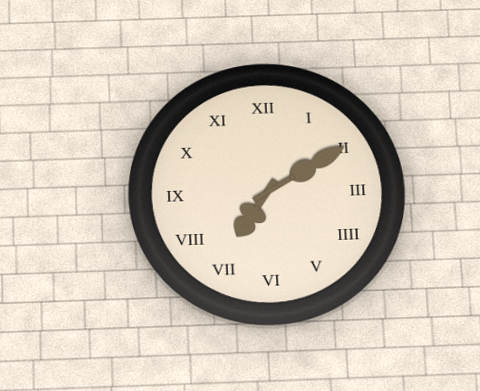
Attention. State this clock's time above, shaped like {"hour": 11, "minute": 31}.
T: {"hour": 7, "minute": 10}
